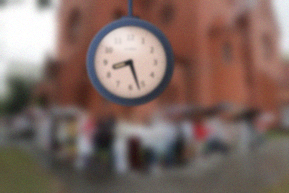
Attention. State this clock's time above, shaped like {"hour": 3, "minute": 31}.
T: {"hour": 8, "minute": 27}
